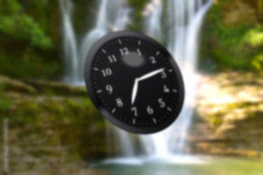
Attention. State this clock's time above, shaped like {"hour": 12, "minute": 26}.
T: {"hour": 7, "minute": 14}
